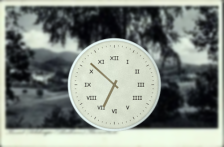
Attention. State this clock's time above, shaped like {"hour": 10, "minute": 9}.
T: {"hour": 6, "minute": 52}
